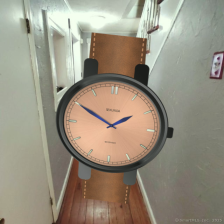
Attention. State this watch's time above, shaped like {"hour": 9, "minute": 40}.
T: {"hour": 1, "minute": 50}
